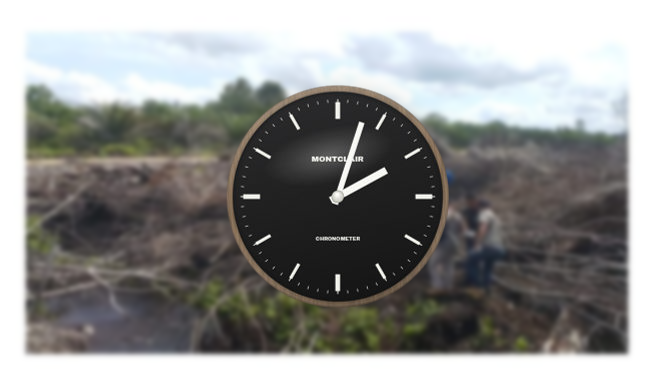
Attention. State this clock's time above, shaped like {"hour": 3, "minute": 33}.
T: {"hour": 2, "minute": 3}
